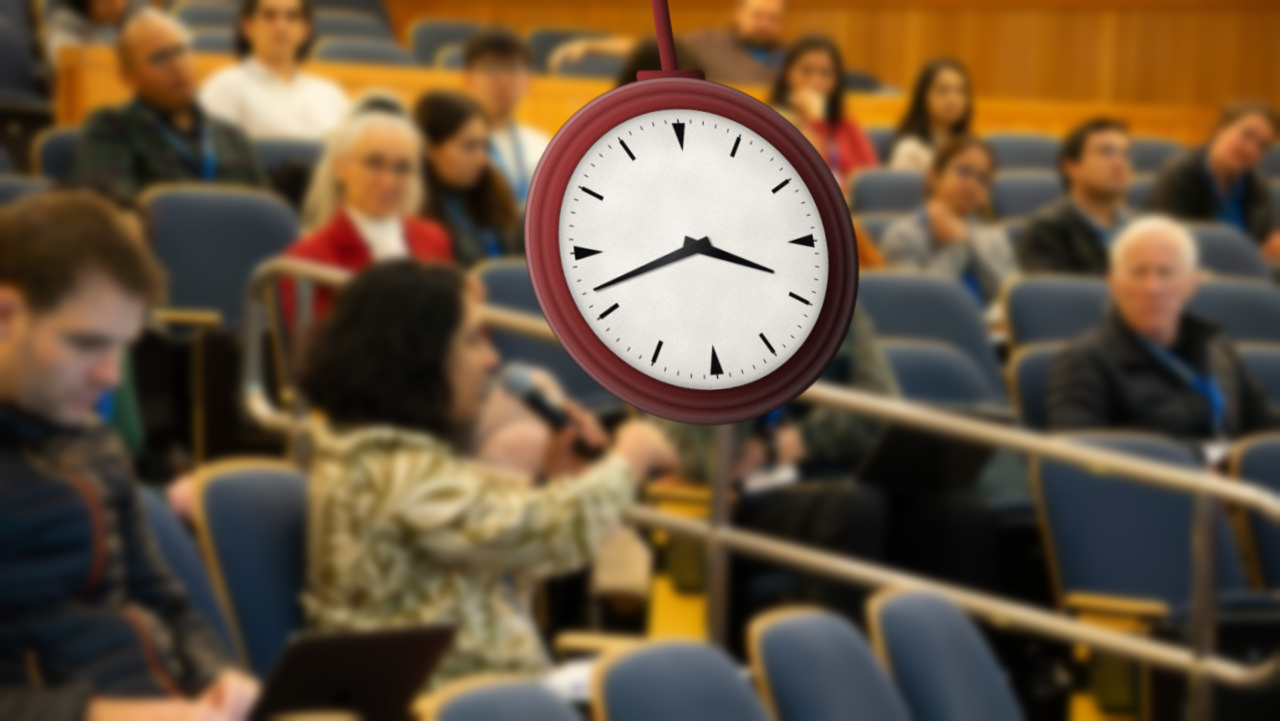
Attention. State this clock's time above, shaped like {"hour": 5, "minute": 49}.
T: {"hour": 3, "minute": 42}
